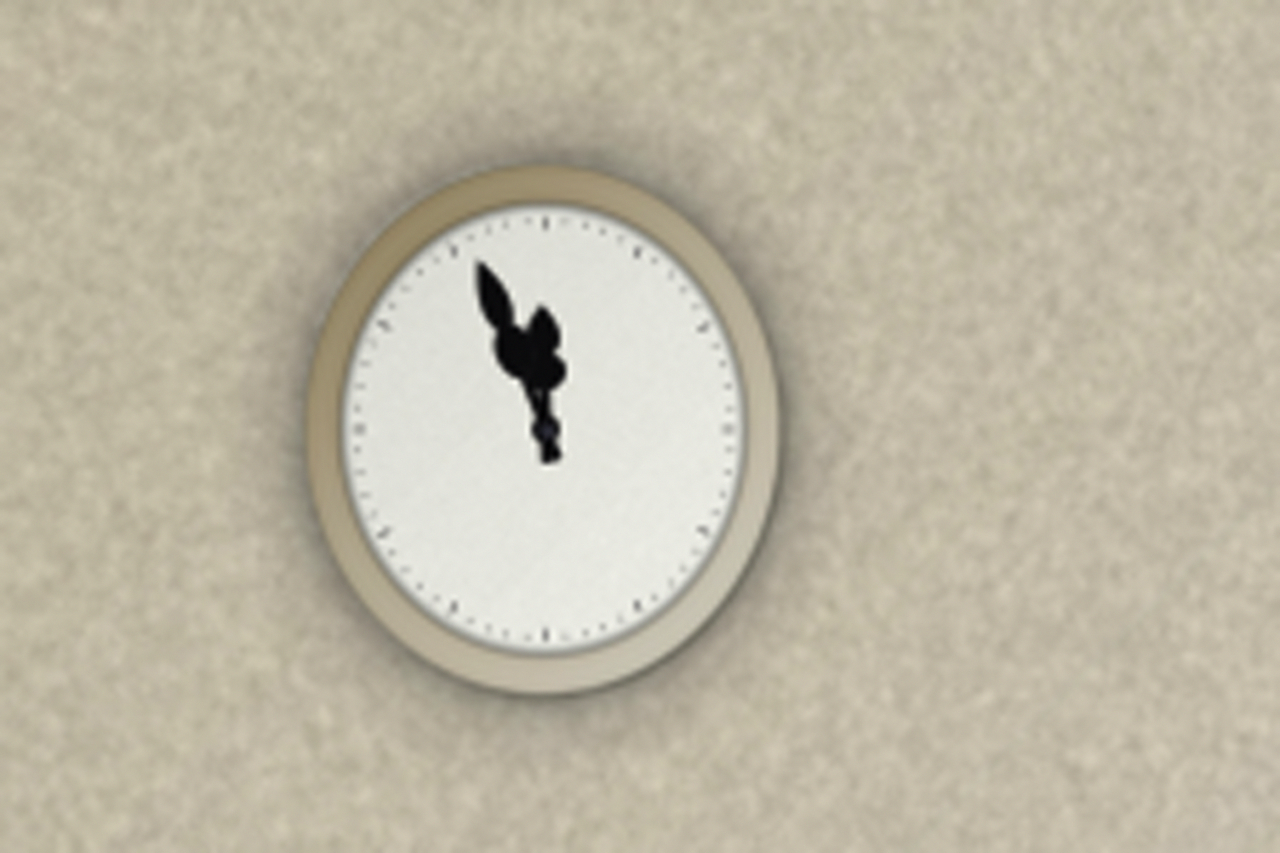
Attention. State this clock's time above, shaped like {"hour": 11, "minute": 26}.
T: {"hour": 11, "minute": 56}
